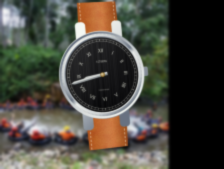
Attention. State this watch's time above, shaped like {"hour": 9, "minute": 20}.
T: {"hour": 8, "minute": 43}
